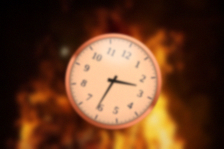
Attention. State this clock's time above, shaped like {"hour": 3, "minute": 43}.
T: {"hour": 2, "minute": 31}
